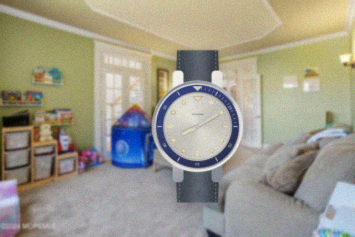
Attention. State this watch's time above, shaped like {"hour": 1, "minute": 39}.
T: {"hour": 8, "minute": 10}
